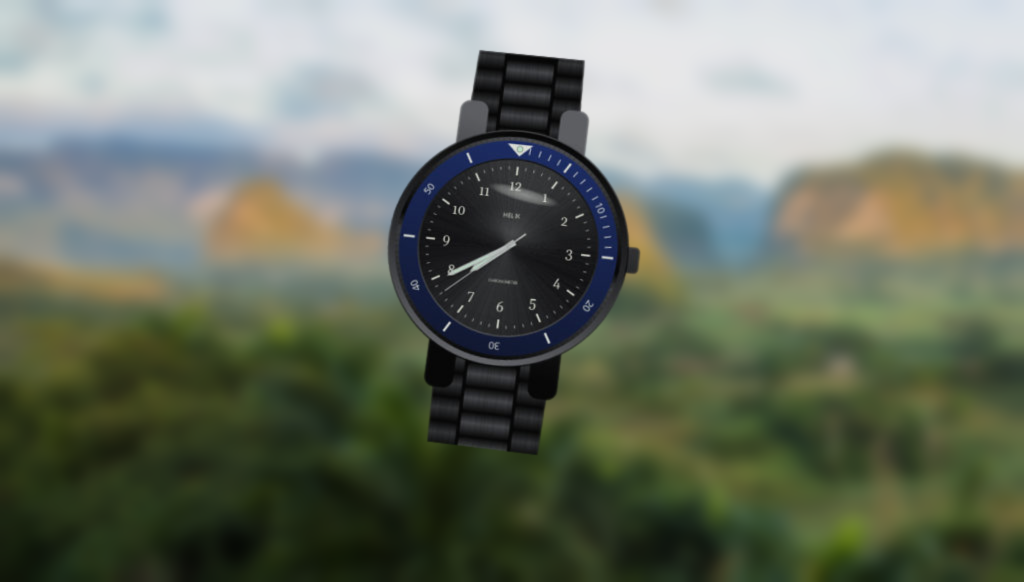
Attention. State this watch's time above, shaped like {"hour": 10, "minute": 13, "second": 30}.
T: {"hour": 7, "minute": 39, "second": 38}
